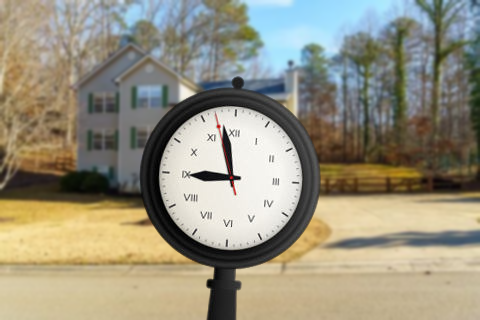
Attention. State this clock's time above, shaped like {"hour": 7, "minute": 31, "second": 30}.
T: {"hour": 8, "minute": 57, "second": 57}
